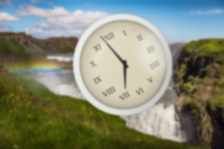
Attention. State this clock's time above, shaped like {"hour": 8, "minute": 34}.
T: {"hour": 6, "minute": 58}
